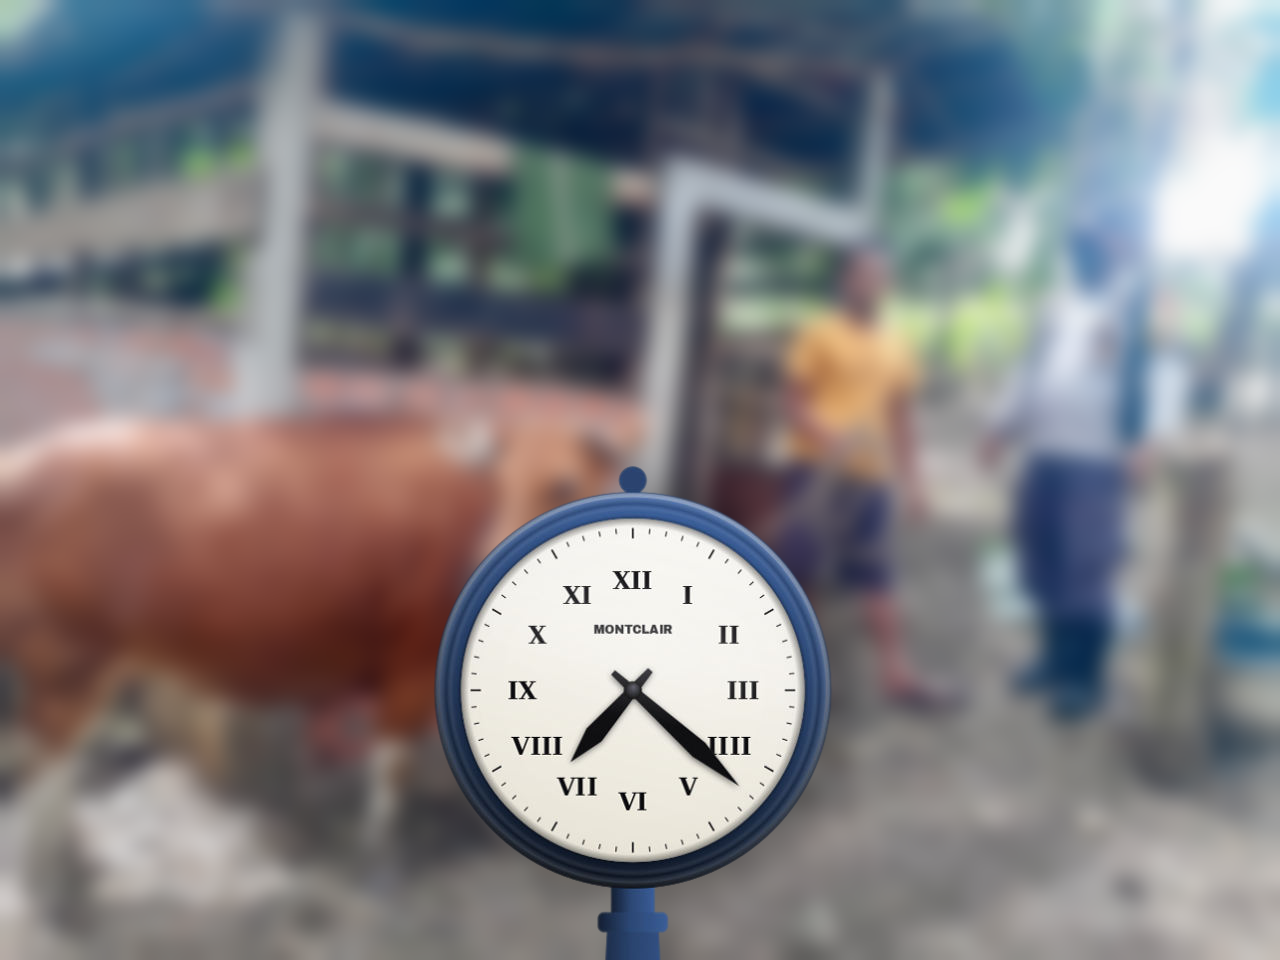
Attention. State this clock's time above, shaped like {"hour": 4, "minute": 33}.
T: {"hour": 7, "minute": 22}
